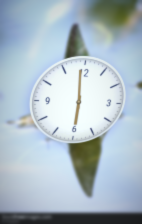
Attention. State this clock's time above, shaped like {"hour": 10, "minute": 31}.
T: {"hour": 5, "minute": 59}
